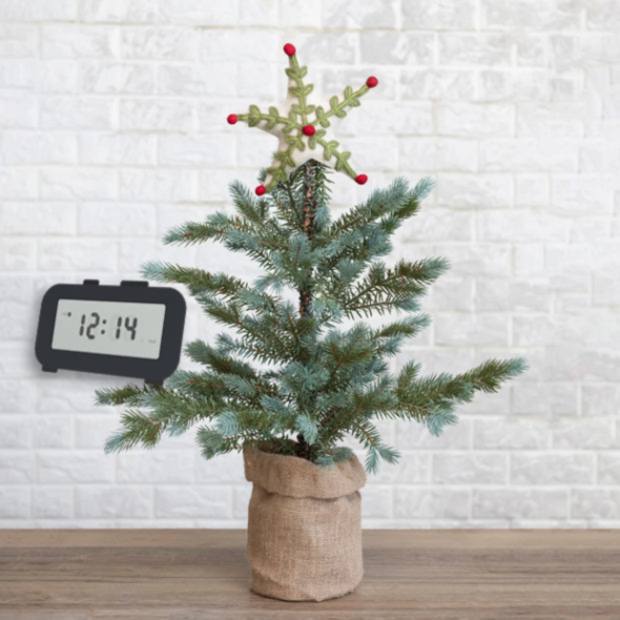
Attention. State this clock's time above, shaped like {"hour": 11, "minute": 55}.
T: {"hour": 12, "minute": 14}
